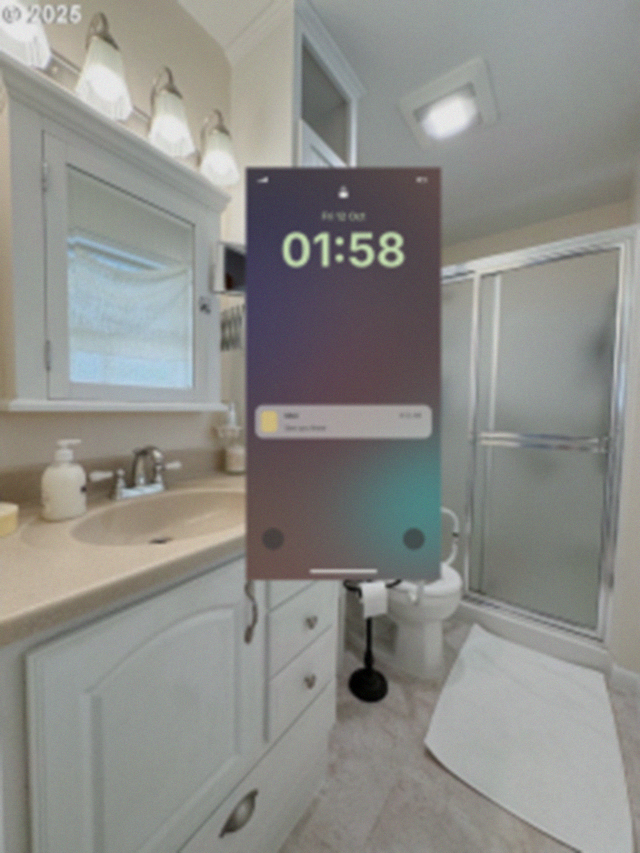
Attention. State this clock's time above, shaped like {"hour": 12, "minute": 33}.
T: {"hour": 1, "minute": 58}
